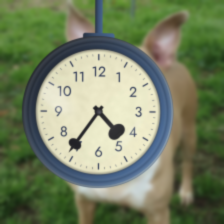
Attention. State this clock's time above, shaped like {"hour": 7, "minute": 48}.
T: {"hour": 4, "minute": 36}
